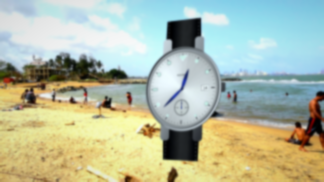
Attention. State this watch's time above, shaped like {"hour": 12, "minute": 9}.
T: {"hour": 12, "minute": 38}
